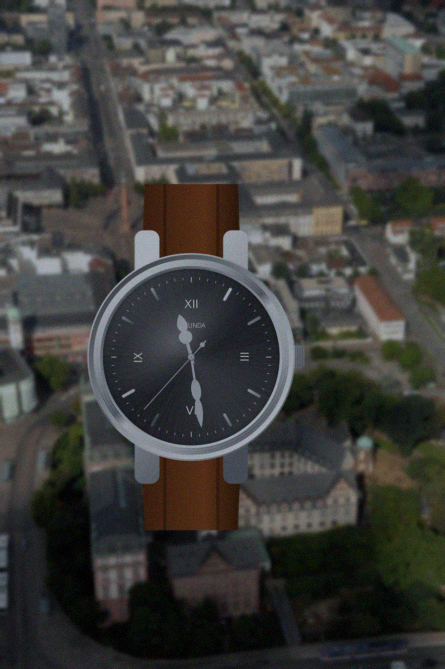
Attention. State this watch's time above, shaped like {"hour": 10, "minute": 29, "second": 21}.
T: {"hour": 11, "minute": 28, "second": 37}
